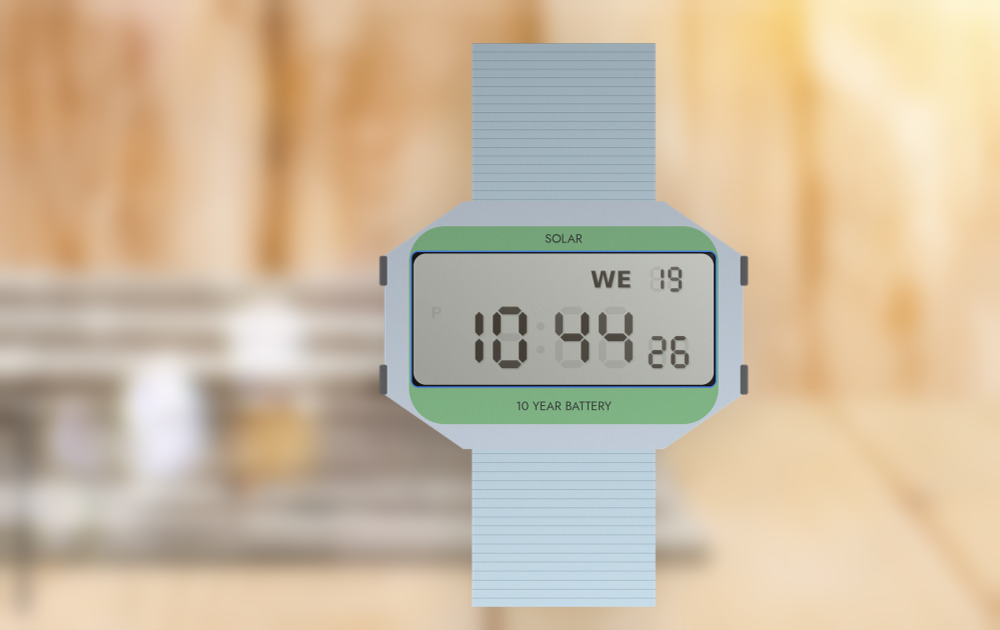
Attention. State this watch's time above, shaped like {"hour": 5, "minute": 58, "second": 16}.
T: {"hour": 10, "minute": 44, "second": 26}
